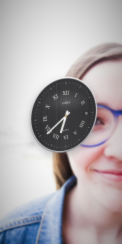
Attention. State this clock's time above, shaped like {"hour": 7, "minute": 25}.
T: {"hour": 6, "minute": 39}
